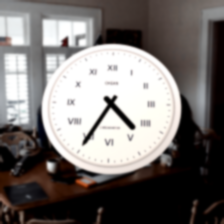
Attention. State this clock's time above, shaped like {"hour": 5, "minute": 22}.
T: {"hour": 4, "minute": 35}
